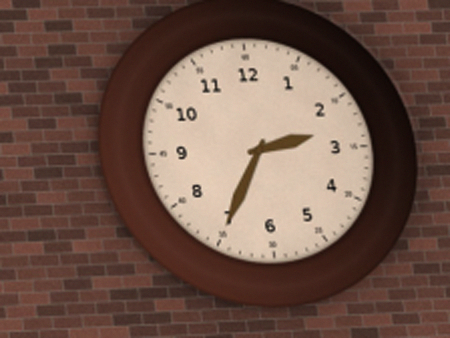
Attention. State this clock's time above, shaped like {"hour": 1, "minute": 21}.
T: {"hour": 2, "minute": 35}
